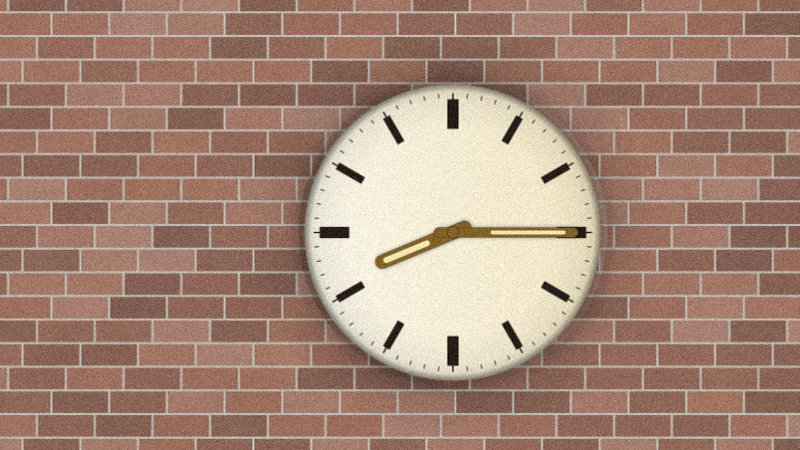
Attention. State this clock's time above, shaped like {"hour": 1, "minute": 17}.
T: {"hour": 8, "minute": 15}
